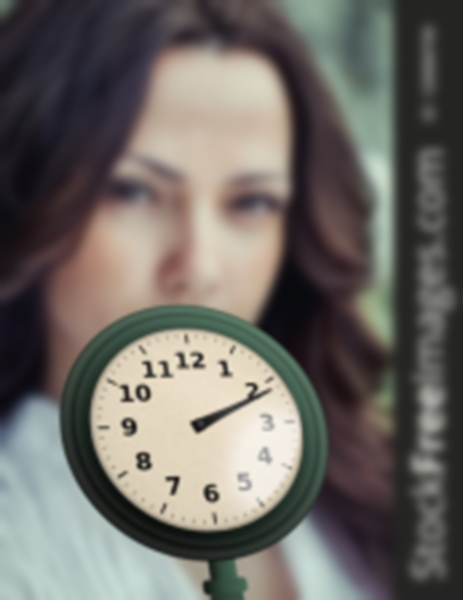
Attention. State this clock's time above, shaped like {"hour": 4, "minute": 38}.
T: {"hour": 2, "minute": 11}
